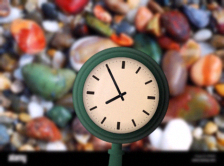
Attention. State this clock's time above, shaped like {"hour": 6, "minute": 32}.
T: {"hour": 7, "minute": 55}
